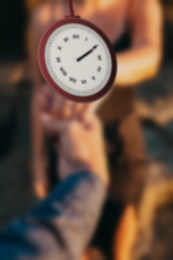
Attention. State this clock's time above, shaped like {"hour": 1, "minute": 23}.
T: {"hour": 2, "minute": 10}
